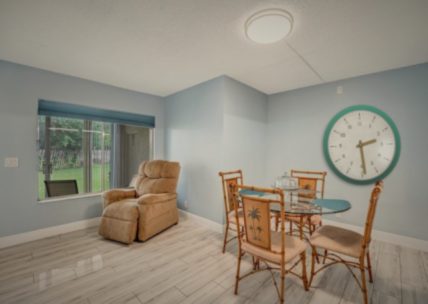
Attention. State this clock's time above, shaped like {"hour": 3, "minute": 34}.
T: {"hour": 2, "minute": 29}
